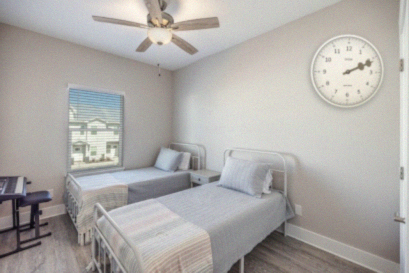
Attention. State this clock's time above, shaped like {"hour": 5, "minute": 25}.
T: {"hour": 2, "minute": 11}
